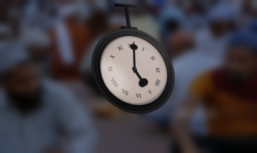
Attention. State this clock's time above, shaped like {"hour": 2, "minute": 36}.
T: {"hour": 5, "minute": 1}
